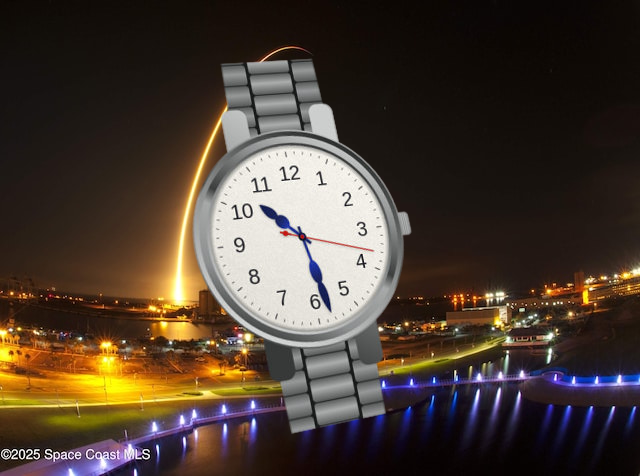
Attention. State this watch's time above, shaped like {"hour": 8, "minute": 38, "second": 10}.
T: {"hour": 10, "minute": 28, "second": 18}
